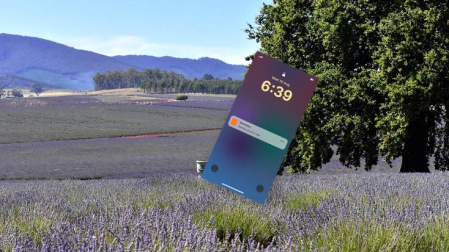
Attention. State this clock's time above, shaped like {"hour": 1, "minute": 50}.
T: {"hour": 6, "minute": 39}
